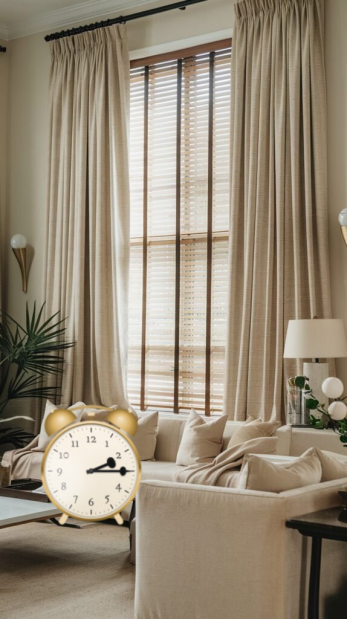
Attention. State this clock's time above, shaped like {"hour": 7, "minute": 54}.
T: {"hour": 2, "minute": 15}
